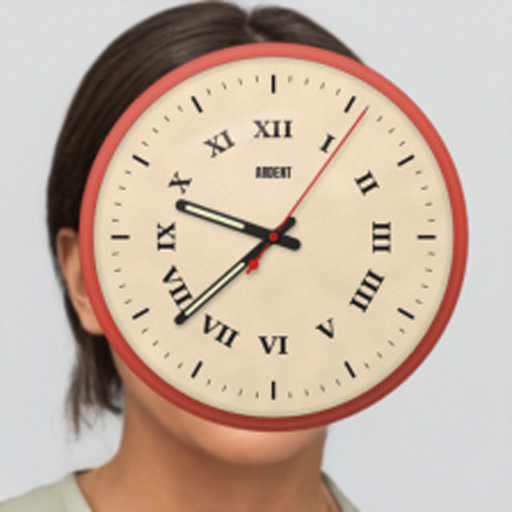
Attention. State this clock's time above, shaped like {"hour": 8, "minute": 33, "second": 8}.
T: {"hour": 9, "minute": 38, "second": 6}
